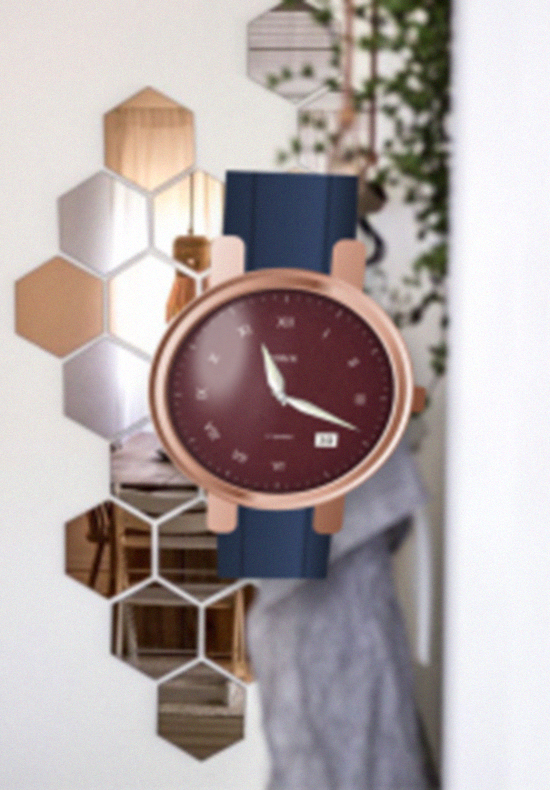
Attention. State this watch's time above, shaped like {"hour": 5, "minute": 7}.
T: {"hour": 11, "minute": 19}
